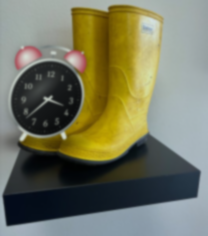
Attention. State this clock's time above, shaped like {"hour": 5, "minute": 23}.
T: {"hour": 3, "minute": 38}
